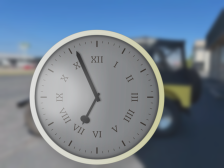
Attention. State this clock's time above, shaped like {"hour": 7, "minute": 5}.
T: {"hour": 6, "minute": 56}
